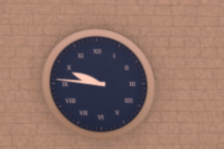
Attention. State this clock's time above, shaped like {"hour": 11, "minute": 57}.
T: {"hour": 9, "minute": 46}
